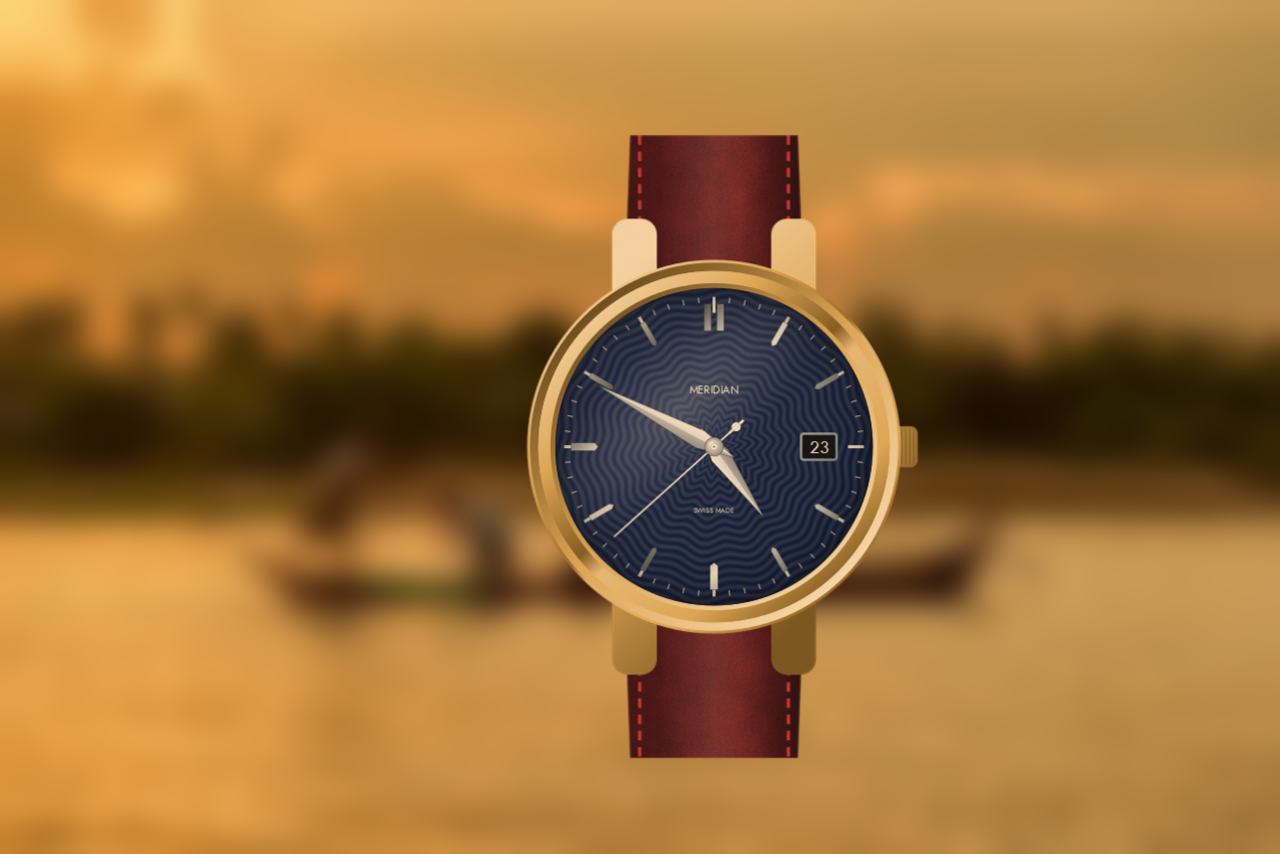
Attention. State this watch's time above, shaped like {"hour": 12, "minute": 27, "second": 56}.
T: {"hour": 4, "minute": 49, "second": 38}
